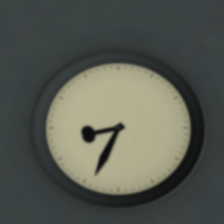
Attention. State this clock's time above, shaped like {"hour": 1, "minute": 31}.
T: {"hour": 8, "minute": 34}
